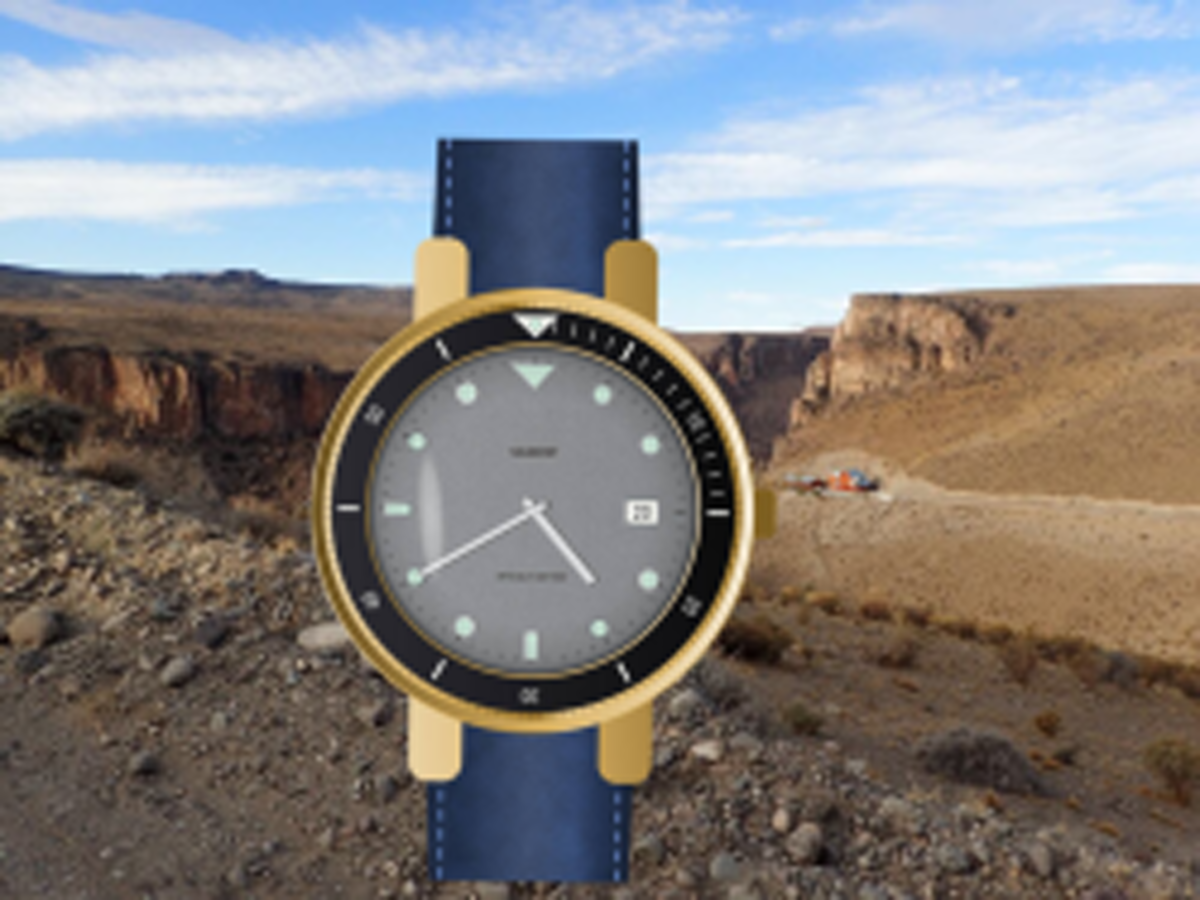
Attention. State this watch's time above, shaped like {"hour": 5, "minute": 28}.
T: {"hour": 4, "minute": 40}
